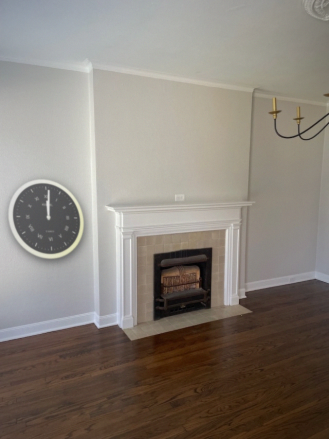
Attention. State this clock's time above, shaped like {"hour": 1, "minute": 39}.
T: {"hour": 12, "minute": 1}
